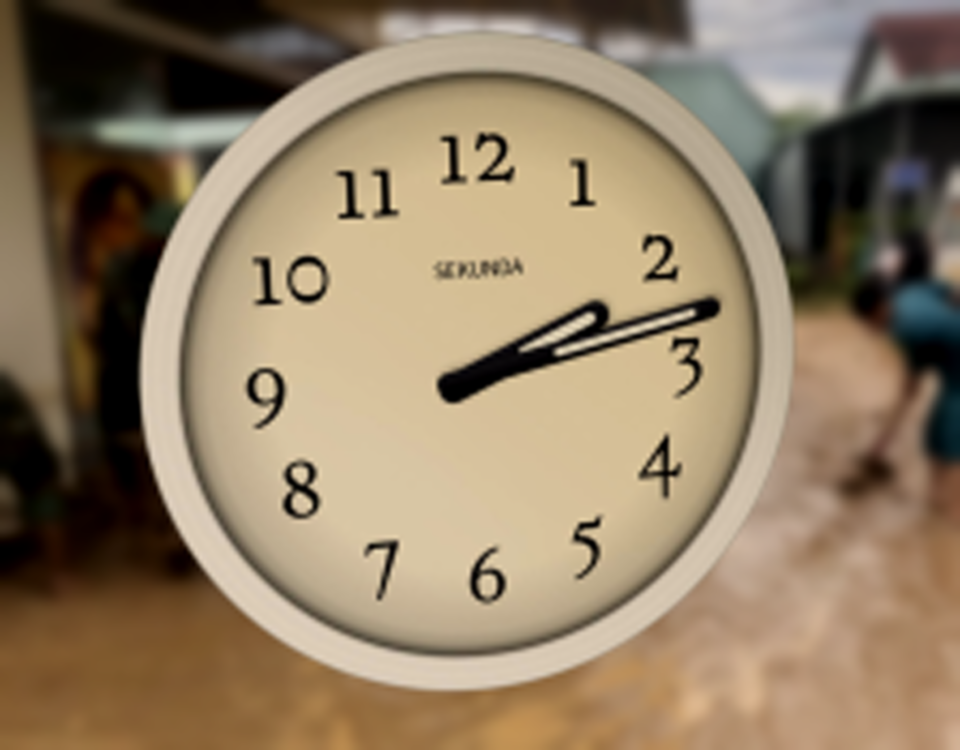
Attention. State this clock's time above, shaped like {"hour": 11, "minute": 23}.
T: {"hour": 2, "minute": 13}
